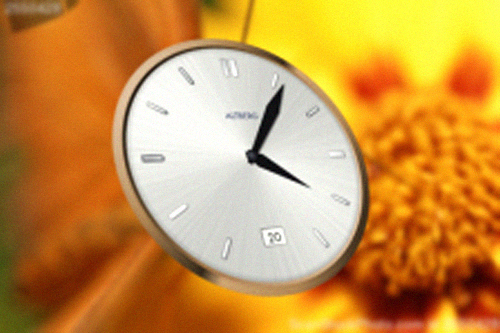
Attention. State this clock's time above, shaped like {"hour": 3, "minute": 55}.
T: {"hour": 4, "minute": 6}
